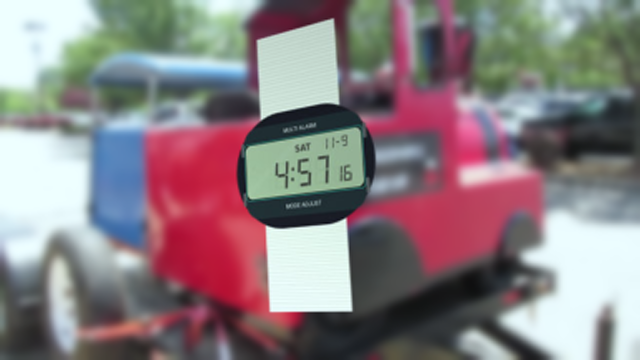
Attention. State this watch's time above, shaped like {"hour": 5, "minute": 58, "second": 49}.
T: {"hour": 4, "minute": 57, "second": 16}
